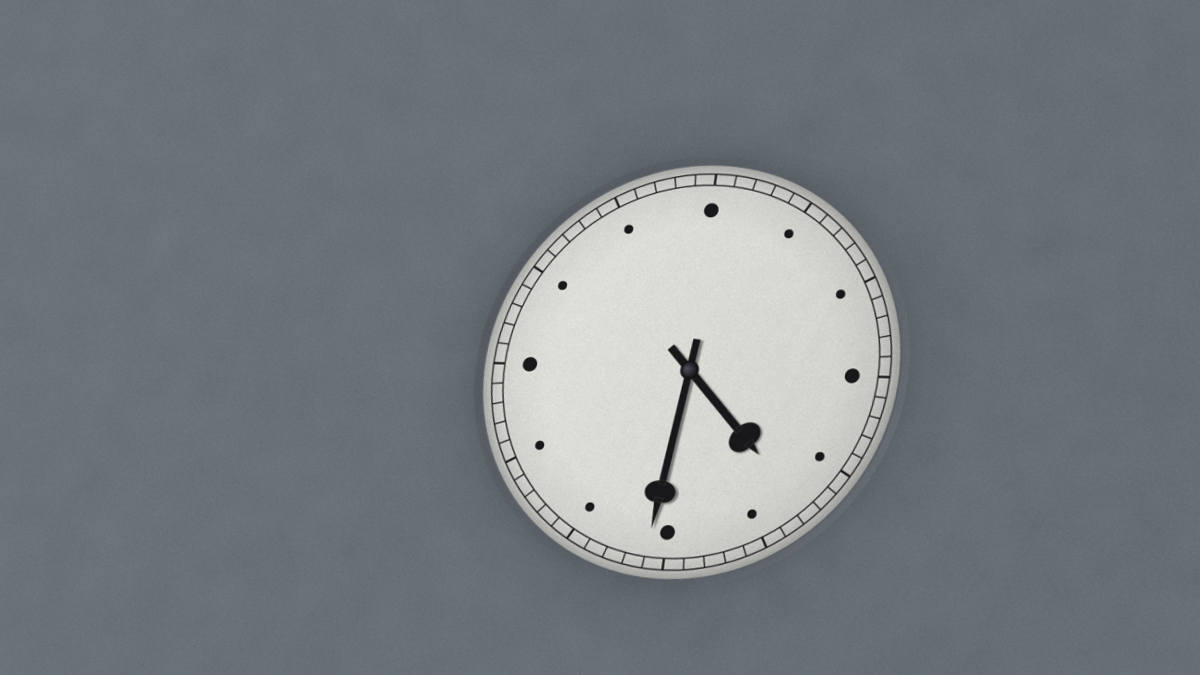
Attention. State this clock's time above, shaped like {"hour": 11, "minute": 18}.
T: {"hour": 4, "minute": 31}
